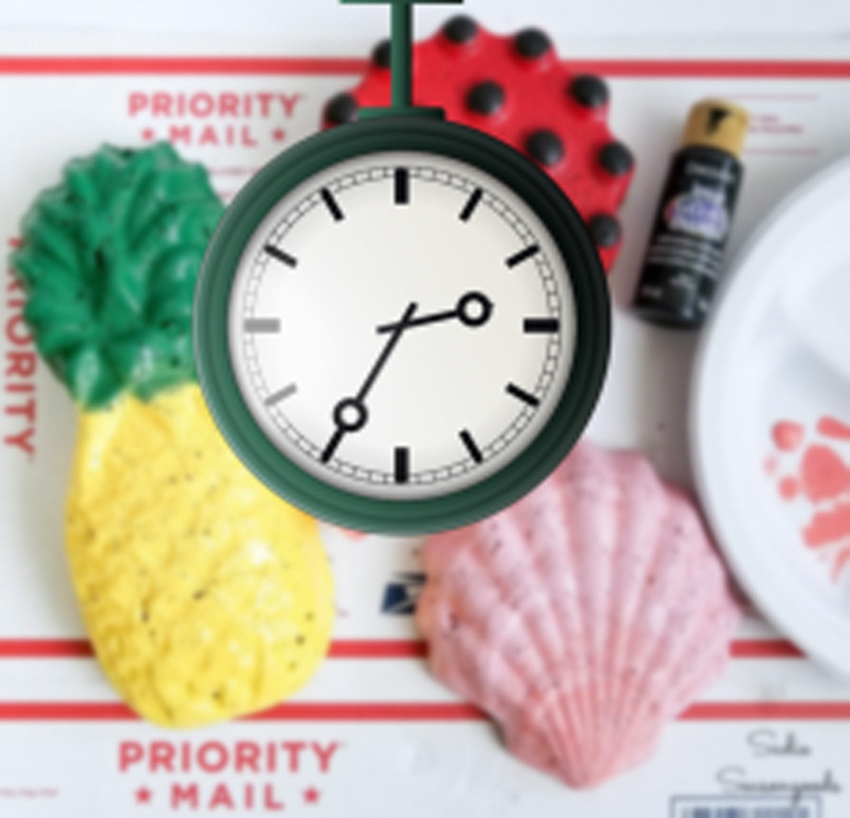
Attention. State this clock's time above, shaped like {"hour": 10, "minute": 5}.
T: {"hour": 2, "minute": 35}
